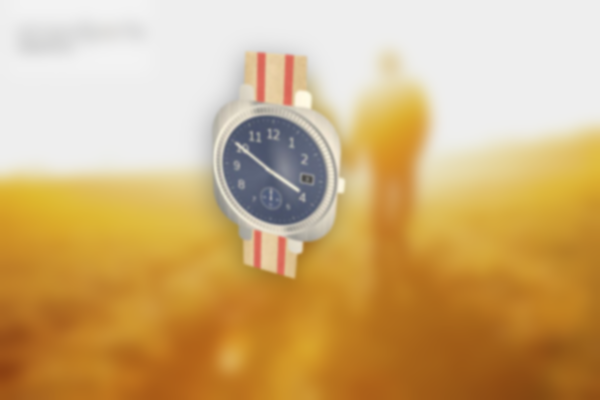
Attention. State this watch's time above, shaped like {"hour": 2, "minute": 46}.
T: {"hour": 3, "minute": 50}
